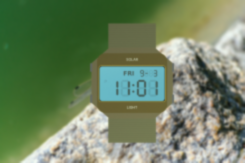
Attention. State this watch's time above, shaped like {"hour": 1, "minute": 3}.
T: {"hour": 11, "minute": 1}
